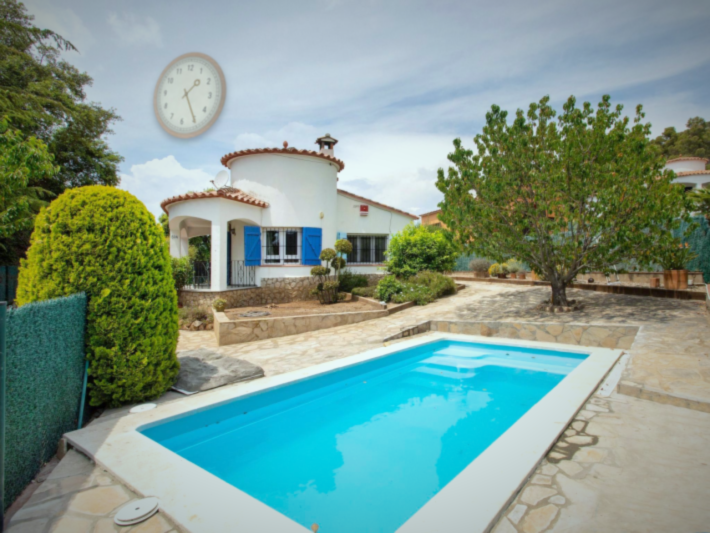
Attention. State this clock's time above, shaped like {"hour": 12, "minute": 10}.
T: {"hour": 1, "minute": 25}
